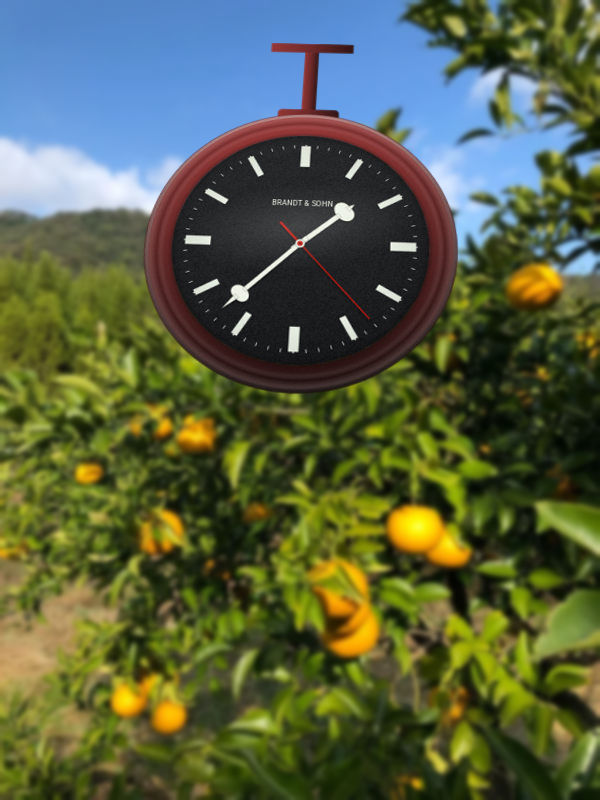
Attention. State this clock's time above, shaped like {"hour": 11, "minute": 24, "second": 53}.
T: {"hour": 1, "minute": 37, "second": 23}
